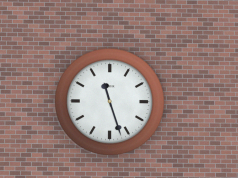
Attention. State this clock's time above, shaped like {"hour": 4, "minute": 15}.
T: {"hour": 11, "minute": 27}
